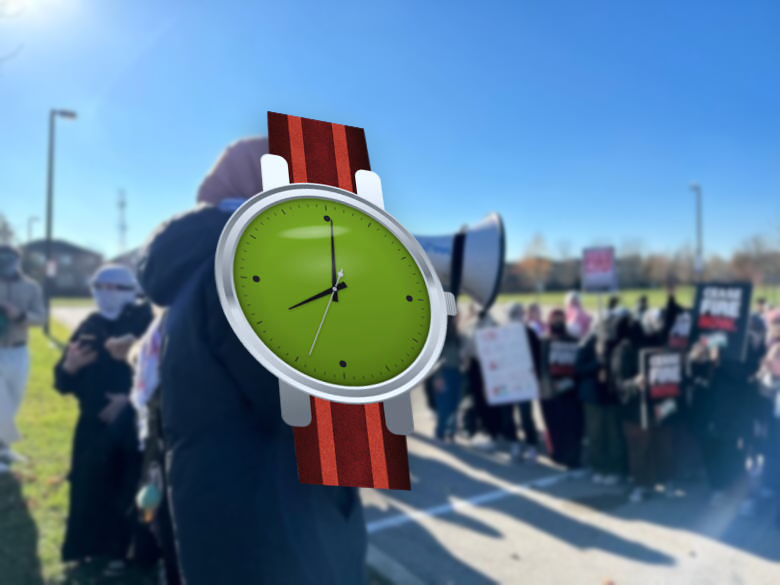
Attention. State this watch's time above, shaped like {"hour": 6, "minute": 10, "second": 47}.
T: {"hour": 8, "minute": 0, "second": 34}
